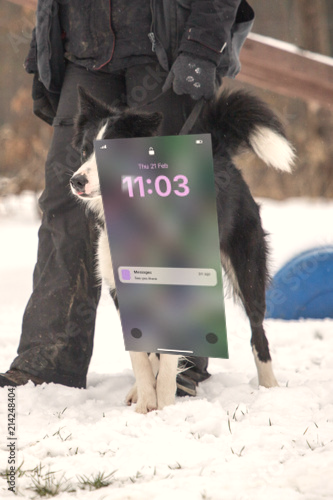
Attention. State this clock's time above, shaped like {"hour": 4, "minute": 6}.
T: {"hour": 11, "minute": 3}
